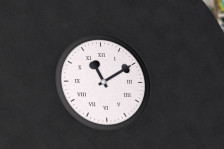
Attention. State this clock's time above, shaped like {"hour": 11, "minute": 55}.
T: {"hour": 11, "minute": 10}
